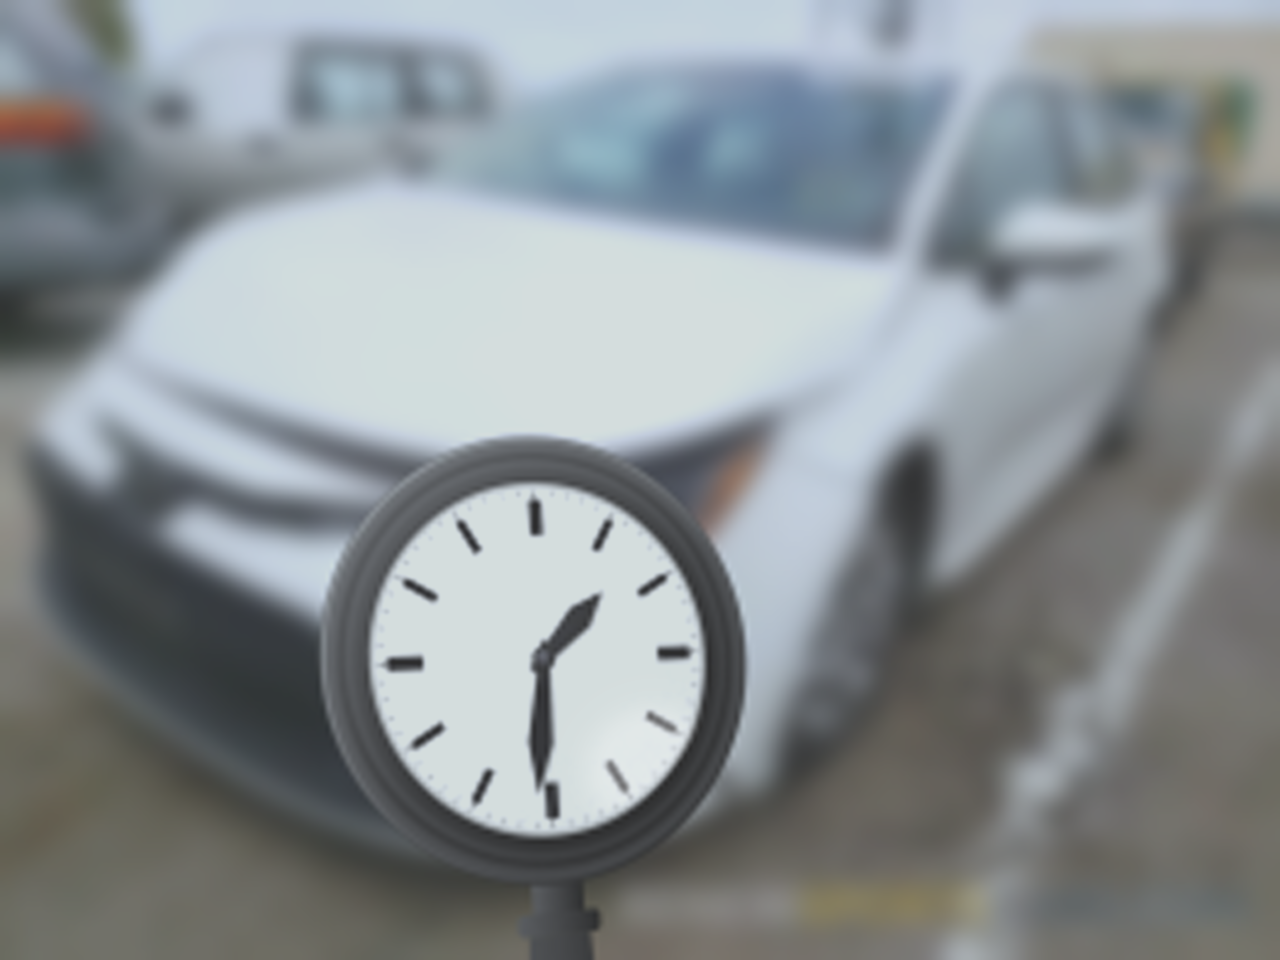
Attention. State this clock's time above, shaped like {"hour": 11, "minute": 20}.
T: {"hour": 1, "minute": 31}
